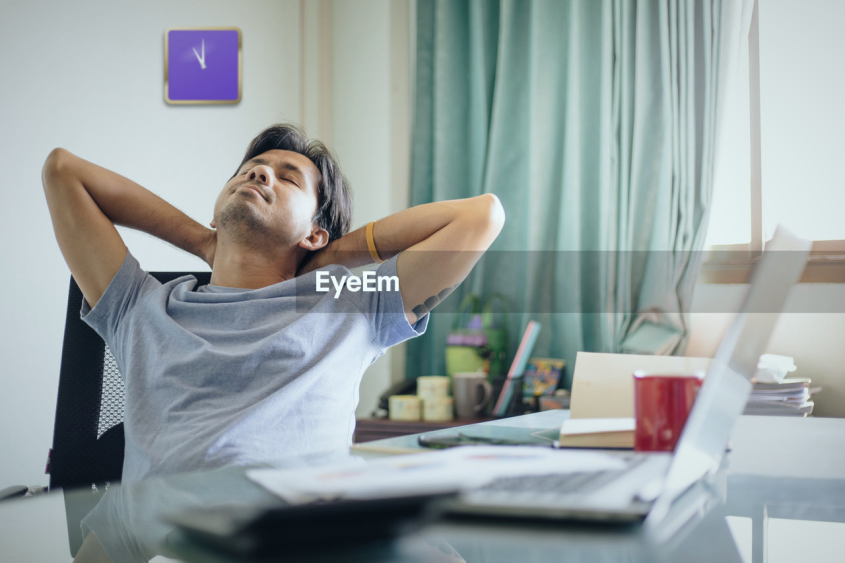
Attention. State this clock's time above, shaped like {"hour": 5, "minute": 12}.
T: {"hour": 11, "minute": 0}
